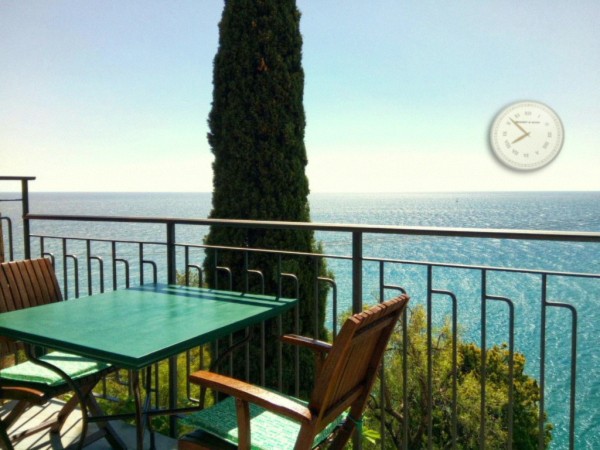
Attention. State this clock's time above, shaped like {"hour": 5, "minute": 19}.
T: {"hour": 7, "minute": 52}
